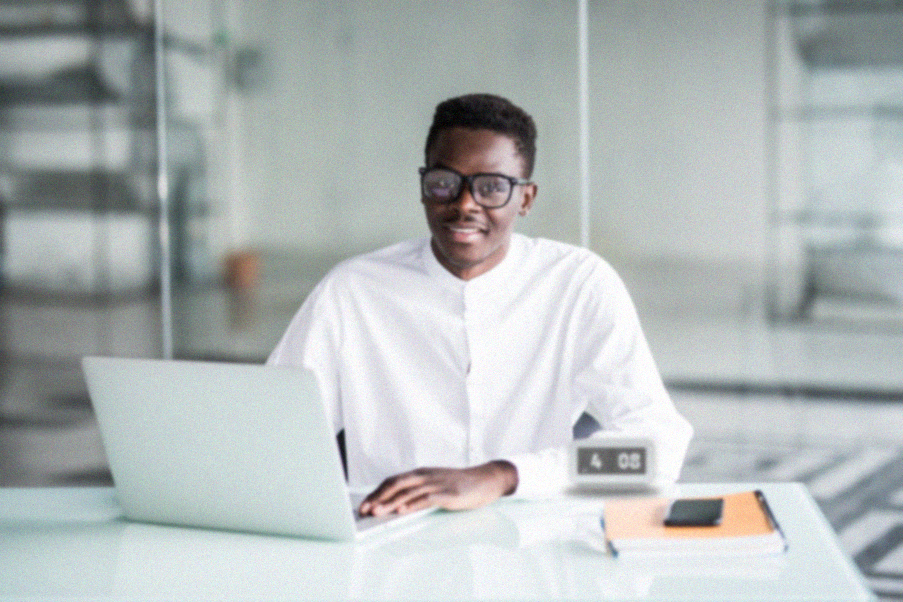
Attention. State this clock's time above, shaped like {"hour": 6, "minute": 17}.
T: {"hour": 4, "minute": 8}
